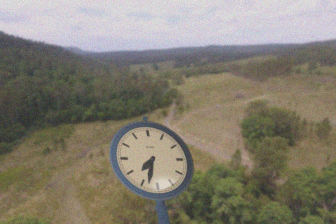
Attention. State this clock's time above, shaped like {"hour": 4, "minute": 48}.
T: {"hour": 7, "minute": 33}
